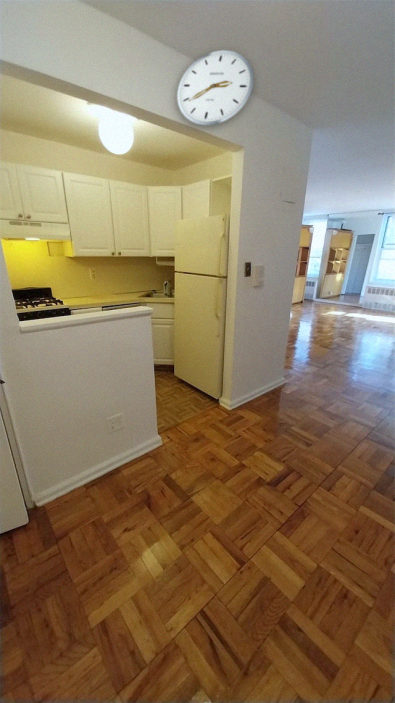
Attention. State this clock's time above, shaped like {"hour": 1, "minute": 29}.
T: {"hour": 2, "minute": 39}
